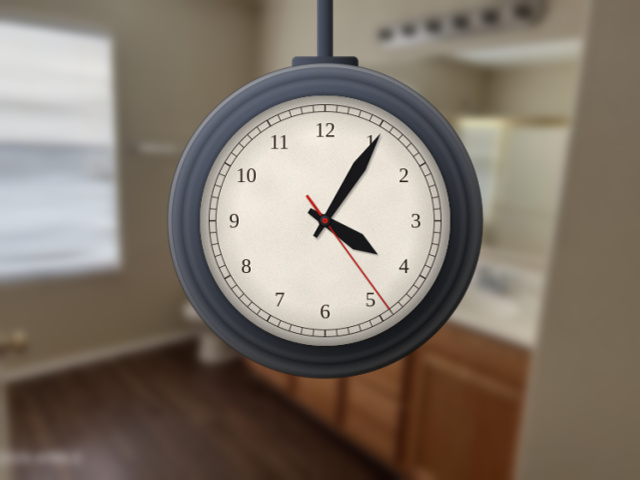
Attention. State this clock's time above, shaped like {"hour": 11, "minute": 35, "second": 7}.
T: {"hour": 4, "minute": 5, "second": 24}
